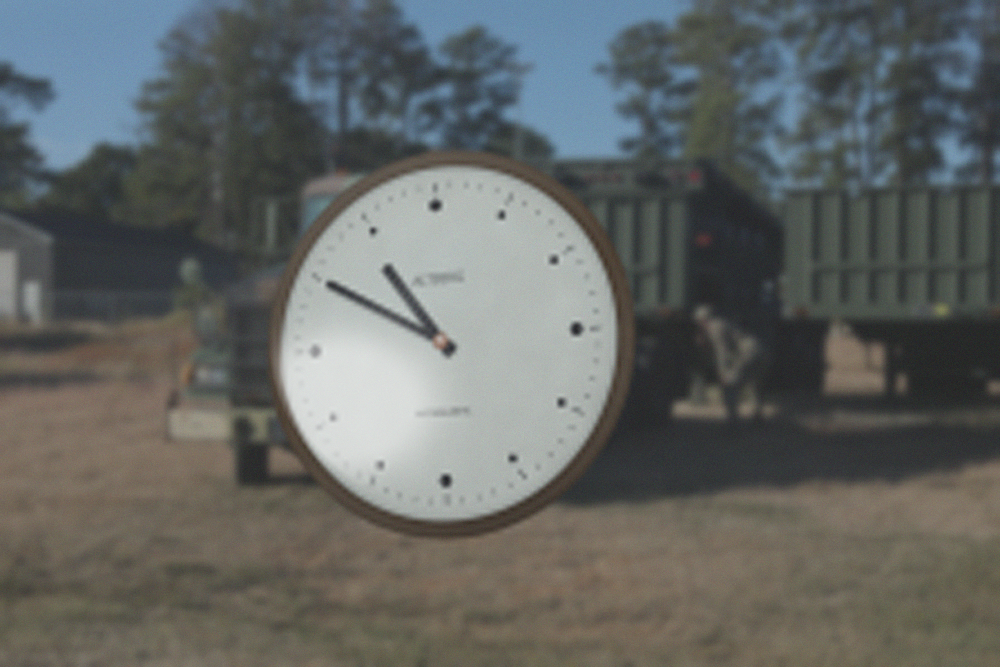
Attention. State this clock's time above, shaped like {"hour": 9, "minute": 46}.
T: {"hour": 10, "minute": 50}
